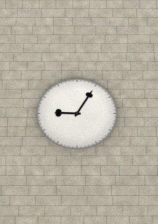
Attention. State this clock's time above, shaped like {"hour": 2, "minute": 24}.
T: {"hour": 9, "minute": 5}
